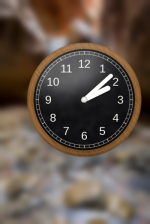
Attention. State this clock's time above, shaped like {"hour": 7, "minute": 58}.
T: {"hour": 2, "minute": 8}
